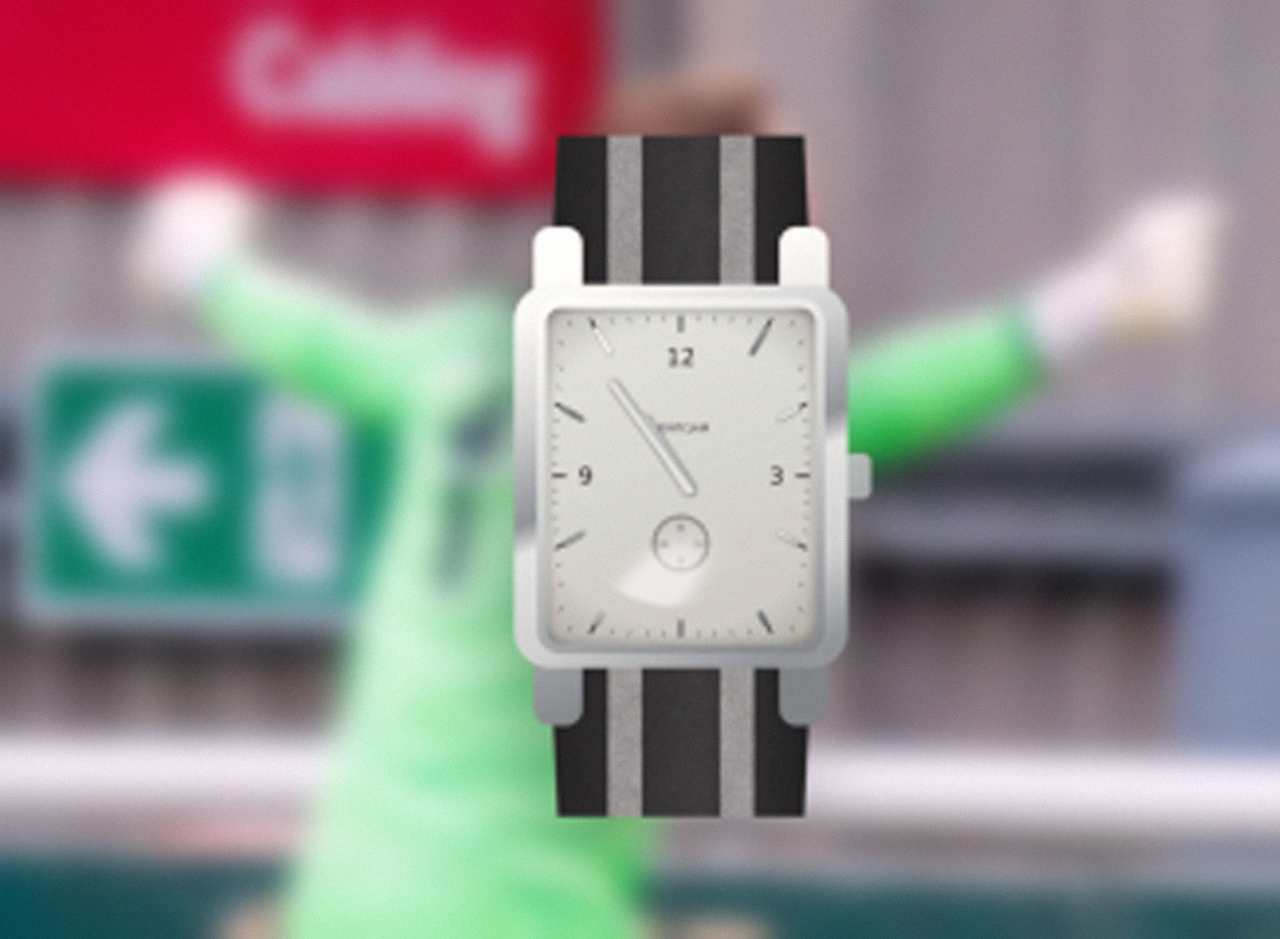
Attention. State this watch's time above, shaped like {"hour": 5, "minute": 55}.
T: {"hour": 10, "minute": 54}
